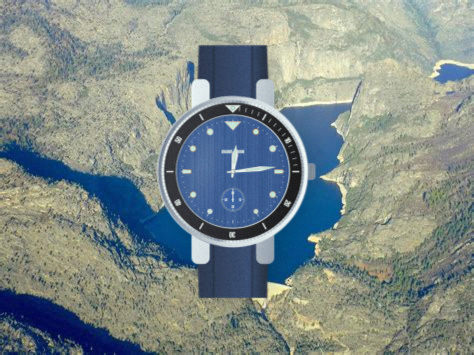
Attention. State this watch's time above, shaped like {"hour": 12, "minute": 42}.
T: {"hour": 12, "minute": 14}
